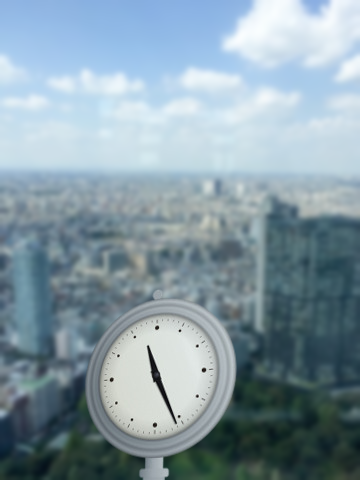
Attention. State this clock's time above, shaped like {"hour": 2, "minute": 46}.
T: {"hour": 11, "minute": 26}
